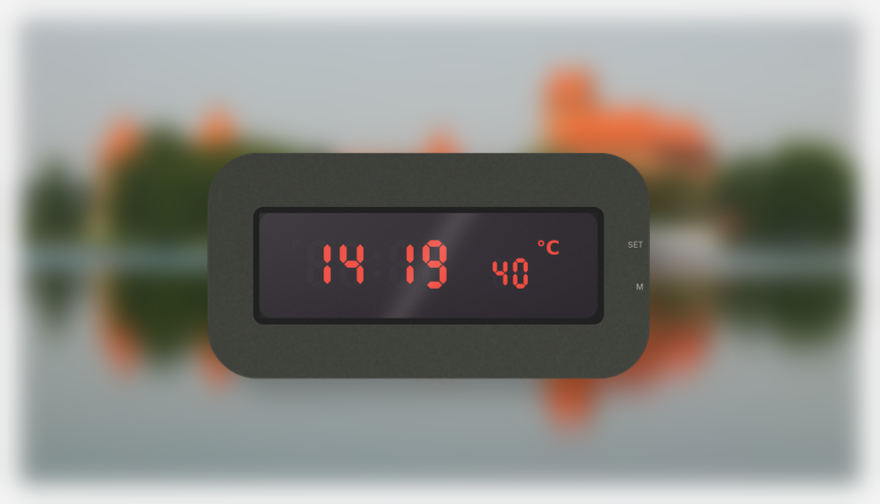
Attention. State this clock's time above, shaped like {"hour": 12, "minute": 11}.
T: {"hour": 14, "minute": 19}
